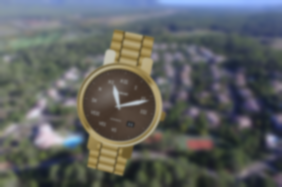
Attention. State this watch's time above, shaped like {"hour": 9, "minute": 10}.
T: {"hour": 11, "minute": 11}
